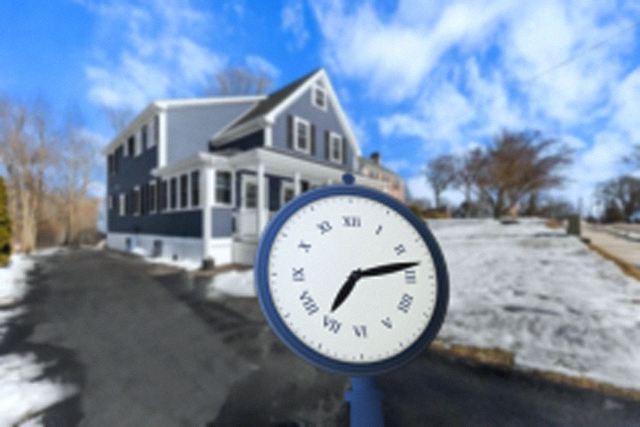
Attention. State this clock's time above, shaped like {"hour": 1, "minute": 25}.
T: {"hour": 7, "minute": 13}
